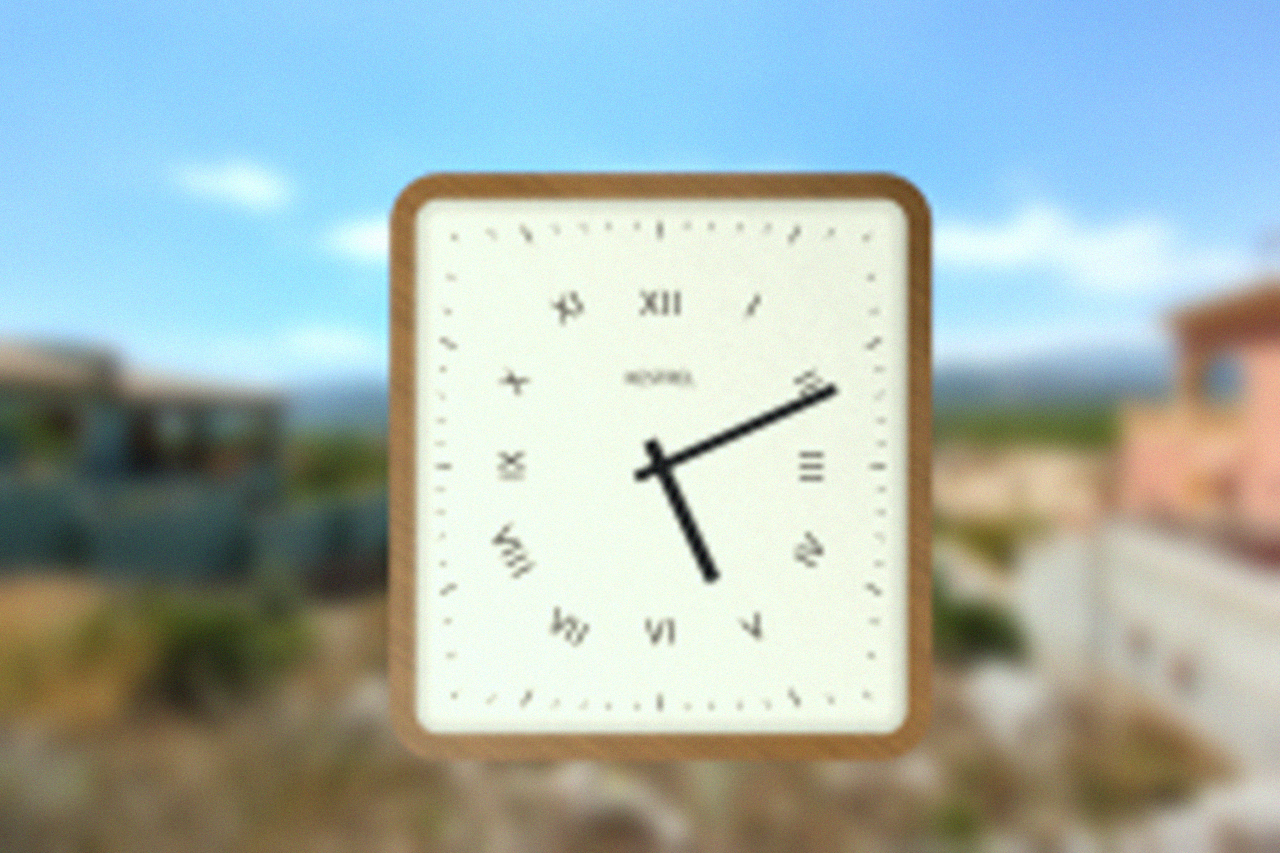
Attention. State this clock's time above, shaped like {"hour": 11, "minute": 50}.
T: {"hour": 5, "minute": 11}
